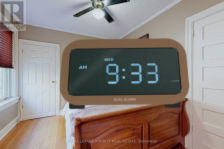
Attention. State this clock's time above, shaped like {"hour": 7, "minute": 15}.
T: {"hour": 9, "minute": 33}
